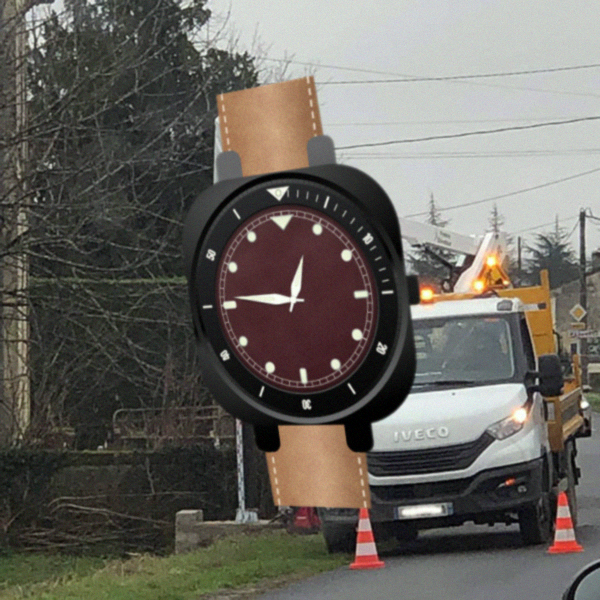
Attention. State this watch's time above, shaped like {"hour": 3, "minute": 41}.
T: {"hour": 12, "minute": 46}
